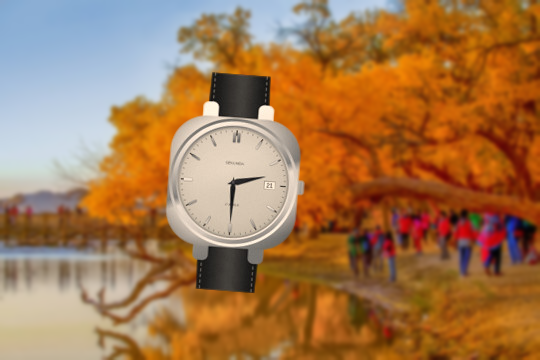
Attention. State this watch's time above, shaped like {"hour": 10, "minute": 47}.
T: {"hour": 2, "minute": 30}
